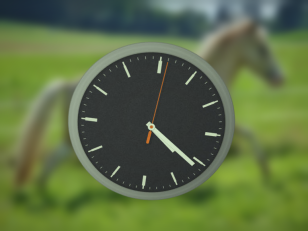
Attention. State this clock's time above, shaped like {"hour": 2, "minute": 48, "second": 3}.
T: {"hour": 4, "minute": 21, "second": 1}
